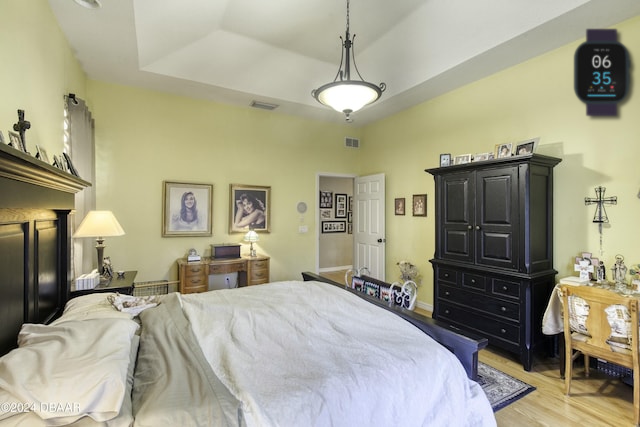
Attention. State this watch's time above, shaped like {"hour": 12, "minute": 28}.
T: {"hour": 6, "minute": 35}
